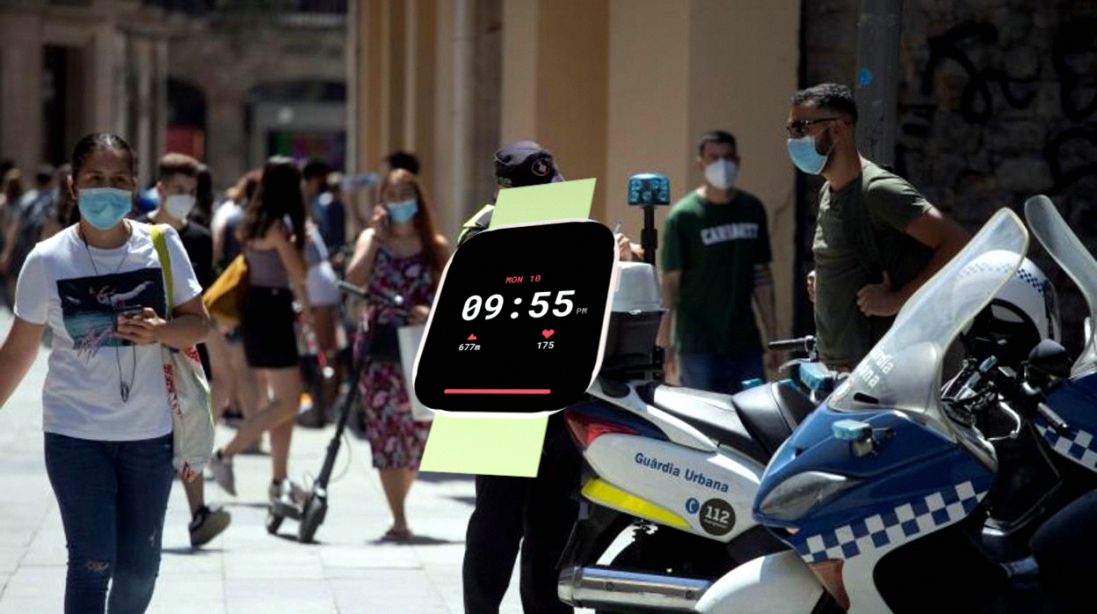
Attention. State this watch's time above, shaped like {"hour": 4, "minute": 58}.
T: {"hour": 9, "minute": 55}
